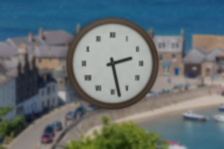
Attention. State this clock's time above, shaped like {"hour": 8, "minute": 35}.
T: {"hour": 2, "minute": 28}
